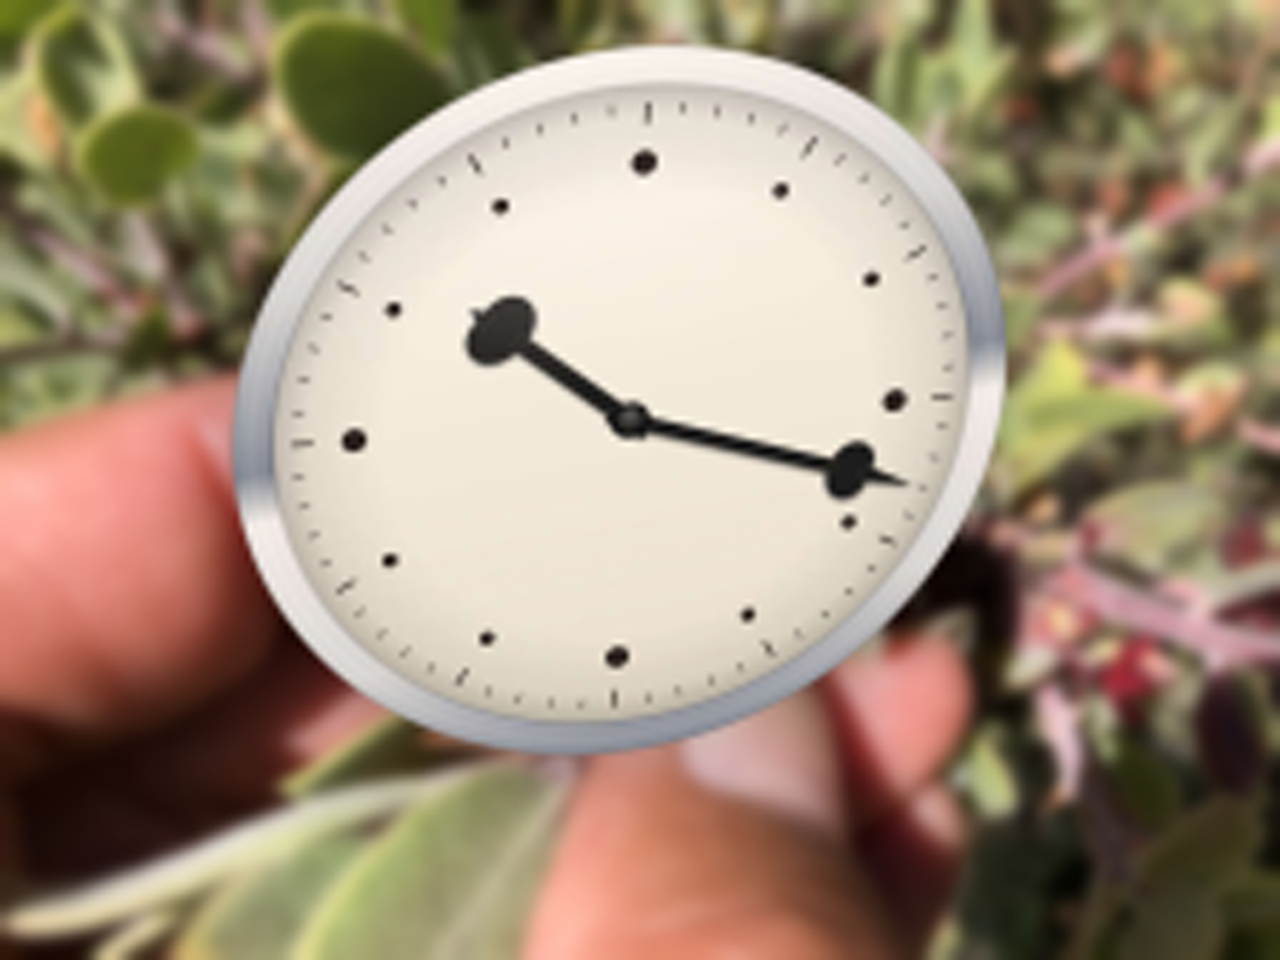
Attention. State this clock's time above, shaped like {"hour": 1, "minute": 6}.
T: {"hour": 10, "minute": 18}
